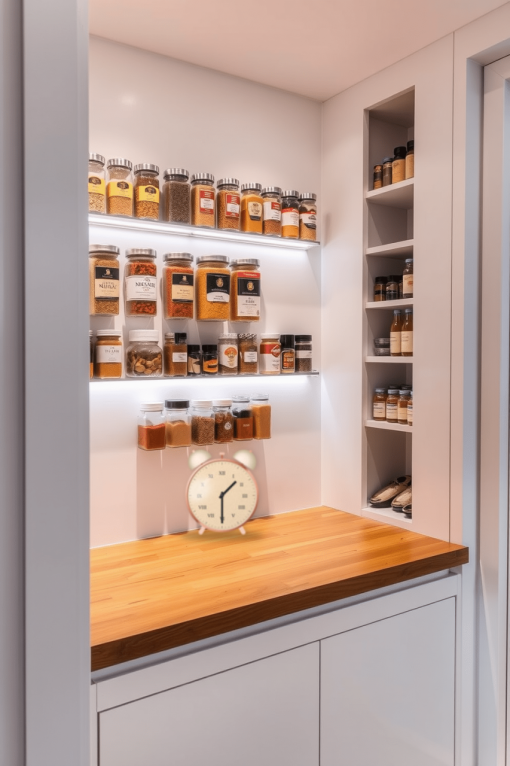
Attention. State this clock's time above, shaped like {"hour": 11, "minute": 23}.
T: {"hour": 1, "minute": 30}
